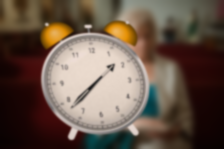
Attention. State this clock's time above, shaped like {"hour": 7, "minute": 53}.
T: {"hour": 1, "minute": 38}
